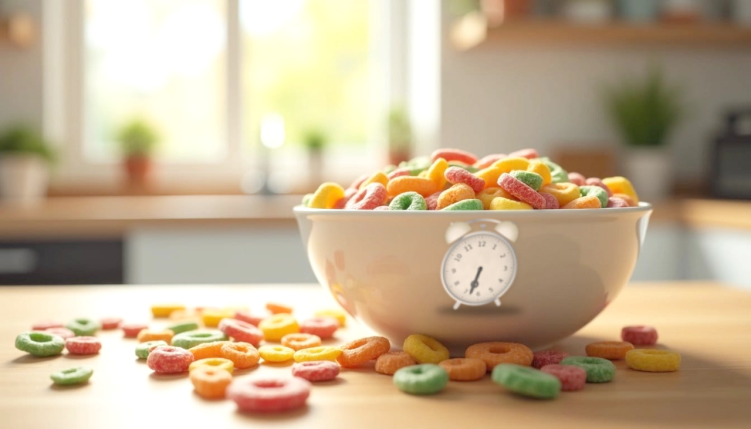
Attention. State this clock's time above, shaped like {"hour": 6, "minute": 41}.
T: {"hour": 6, "minute": 33}
